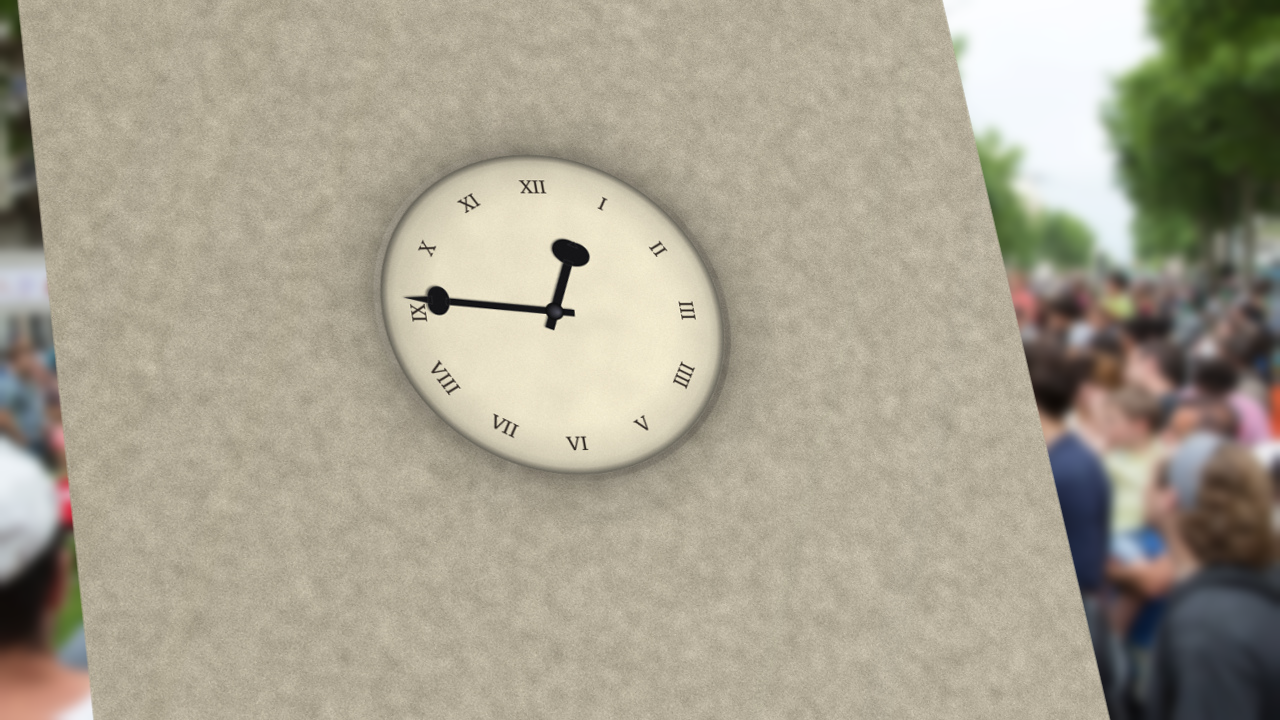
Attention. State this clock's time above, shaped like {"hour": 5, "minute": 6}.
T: {"hour": 12, "minute": 46}
